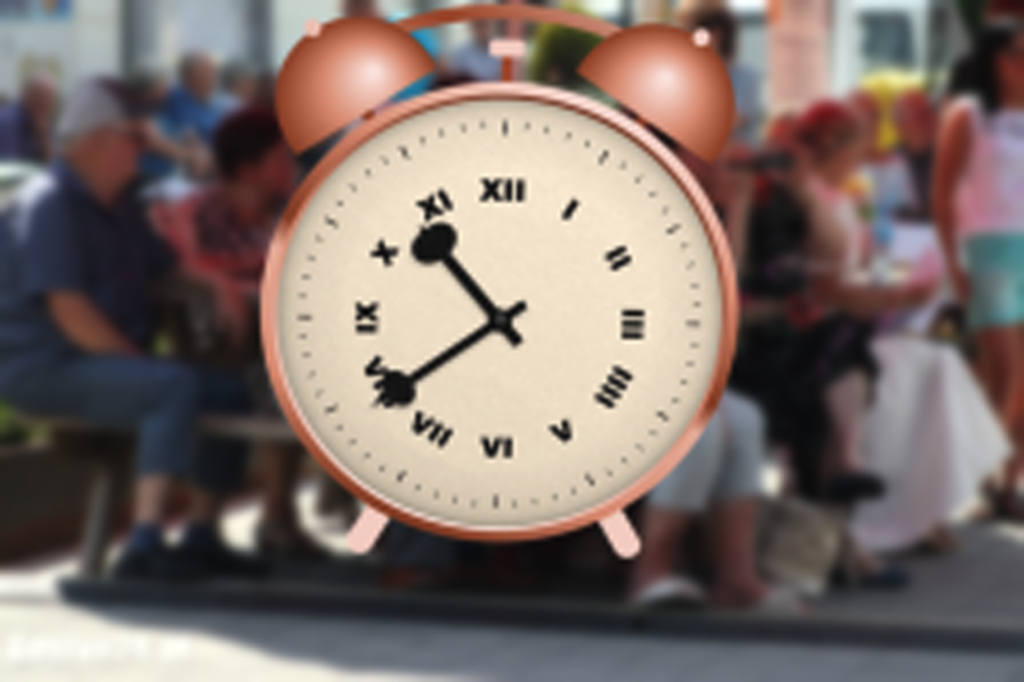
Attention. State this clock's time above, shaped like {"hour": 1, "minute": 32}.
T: {"hour": 10, "minute": 39}
